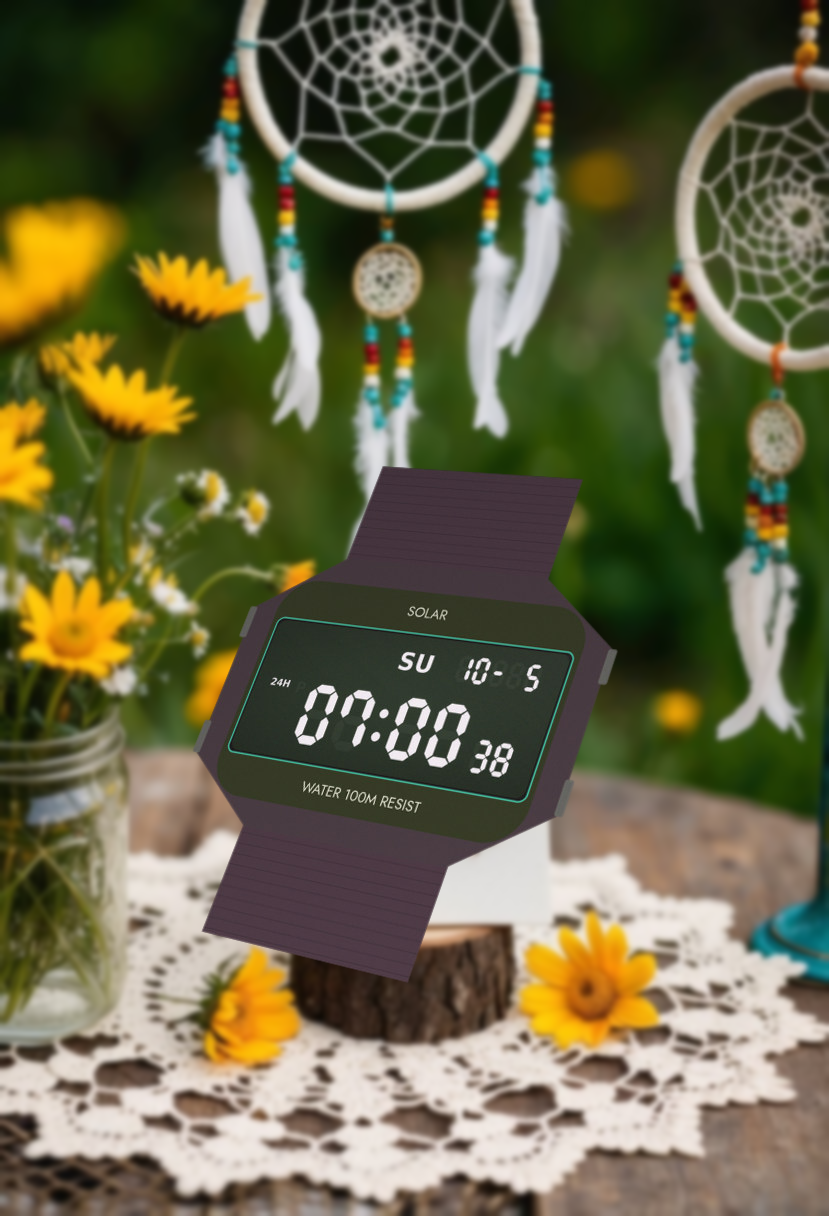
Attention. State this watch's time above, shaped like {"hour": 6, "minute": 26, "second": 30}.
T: {"hour": 7, "minute": 0, "second": 38}
